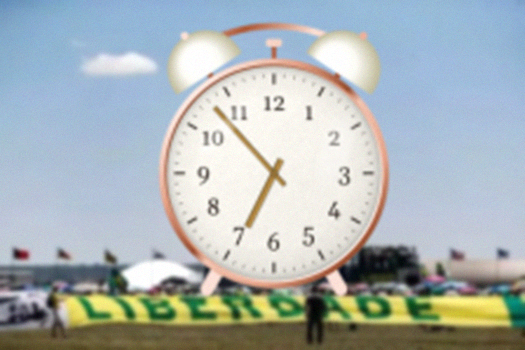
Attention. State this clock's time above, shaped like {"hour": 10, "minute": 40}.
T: {"hour": 6, "minute": 53}
